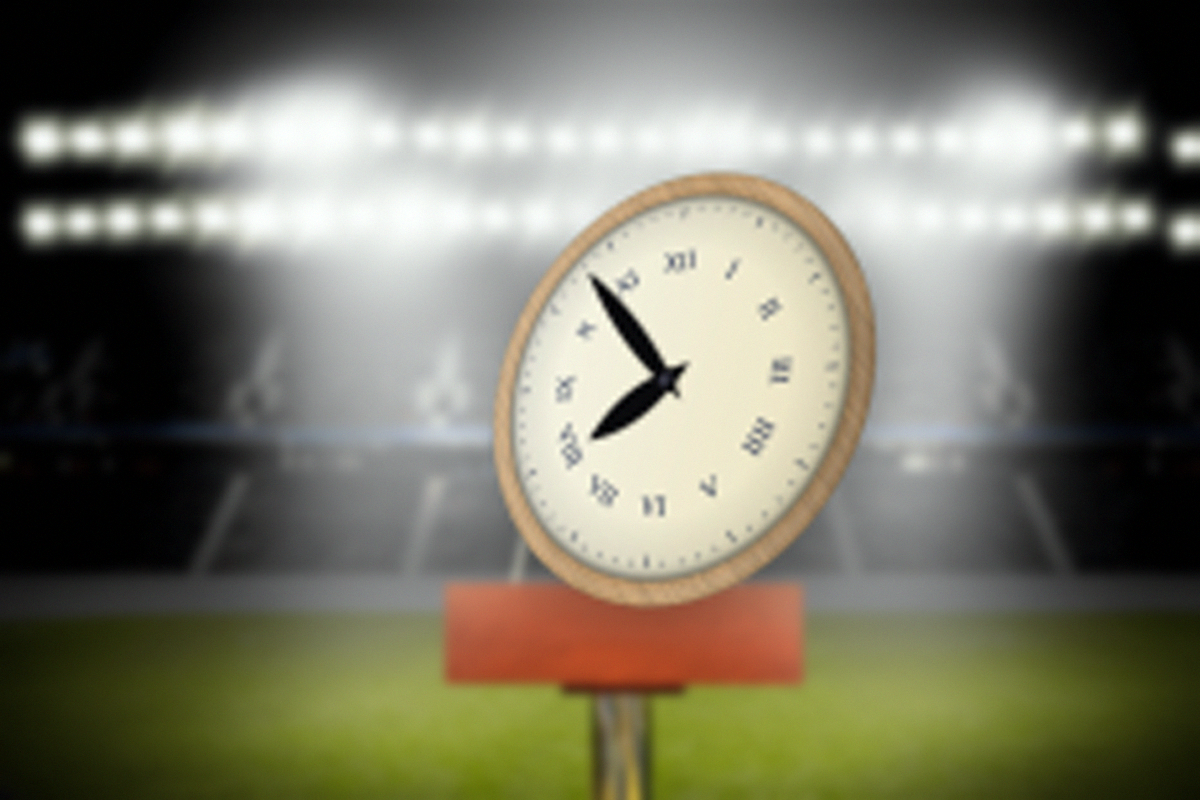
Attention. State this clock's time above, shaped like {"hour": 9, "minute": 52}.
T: {"hour": 7, "minute": 53}
